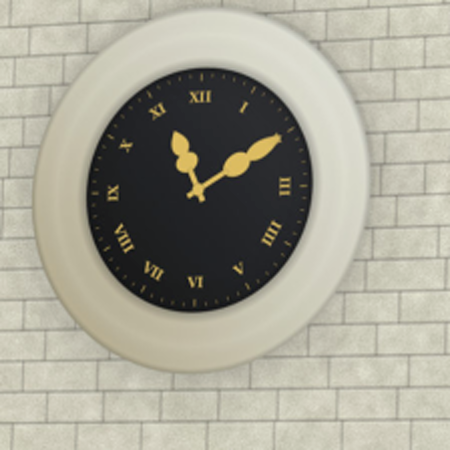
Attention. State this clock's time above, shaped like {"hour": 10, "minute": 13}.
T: {"hour": 11, "minute": 10}
